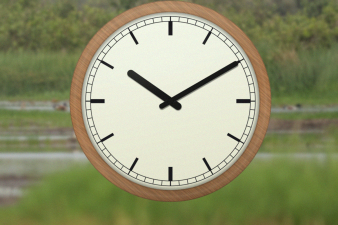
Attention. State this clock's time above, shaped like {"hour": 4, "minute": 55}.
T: {"hour": 10, "minute": 10}
